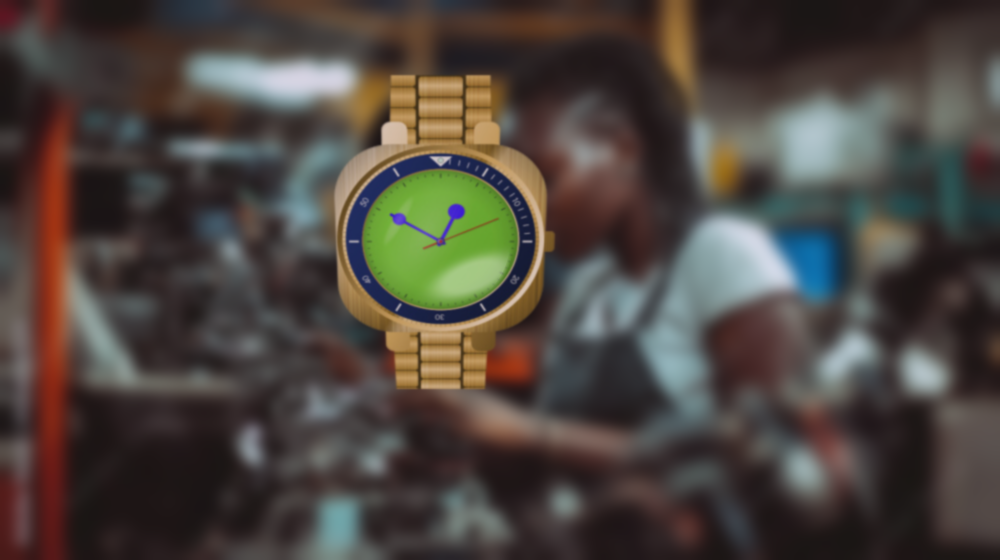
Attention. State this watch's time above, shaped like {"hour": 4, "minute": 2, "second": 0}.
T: {"hour": 12, "minute": 50, "second": 11}
